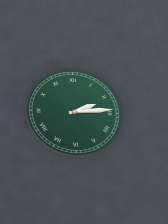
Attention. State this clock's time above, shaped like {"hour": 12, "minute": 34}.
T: {"hour": 2, "minute": 14}
